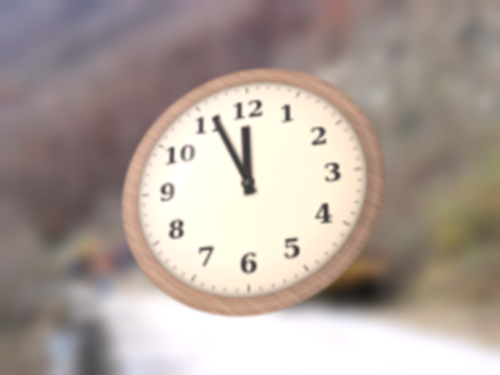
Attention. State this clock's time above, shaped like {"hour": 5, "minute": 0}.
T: {"hour": 11, "minute": 56}
